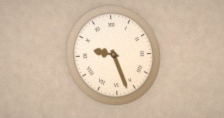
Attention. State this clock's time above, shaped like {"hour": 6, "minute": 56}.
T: {"hour": 9, "minute": 27}
